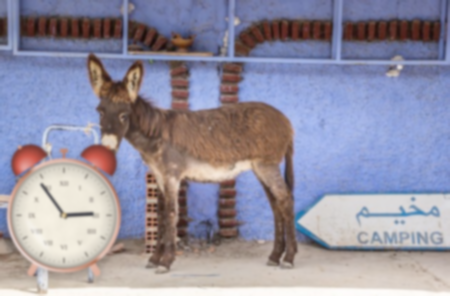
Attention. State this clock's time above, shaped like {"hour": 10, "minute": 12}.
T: {"hour": 2, "minute": 54}
